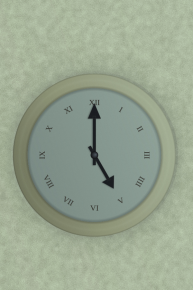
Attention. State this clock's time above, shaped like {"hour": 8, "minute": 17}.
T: {"hour": 5, "minute": 0}
